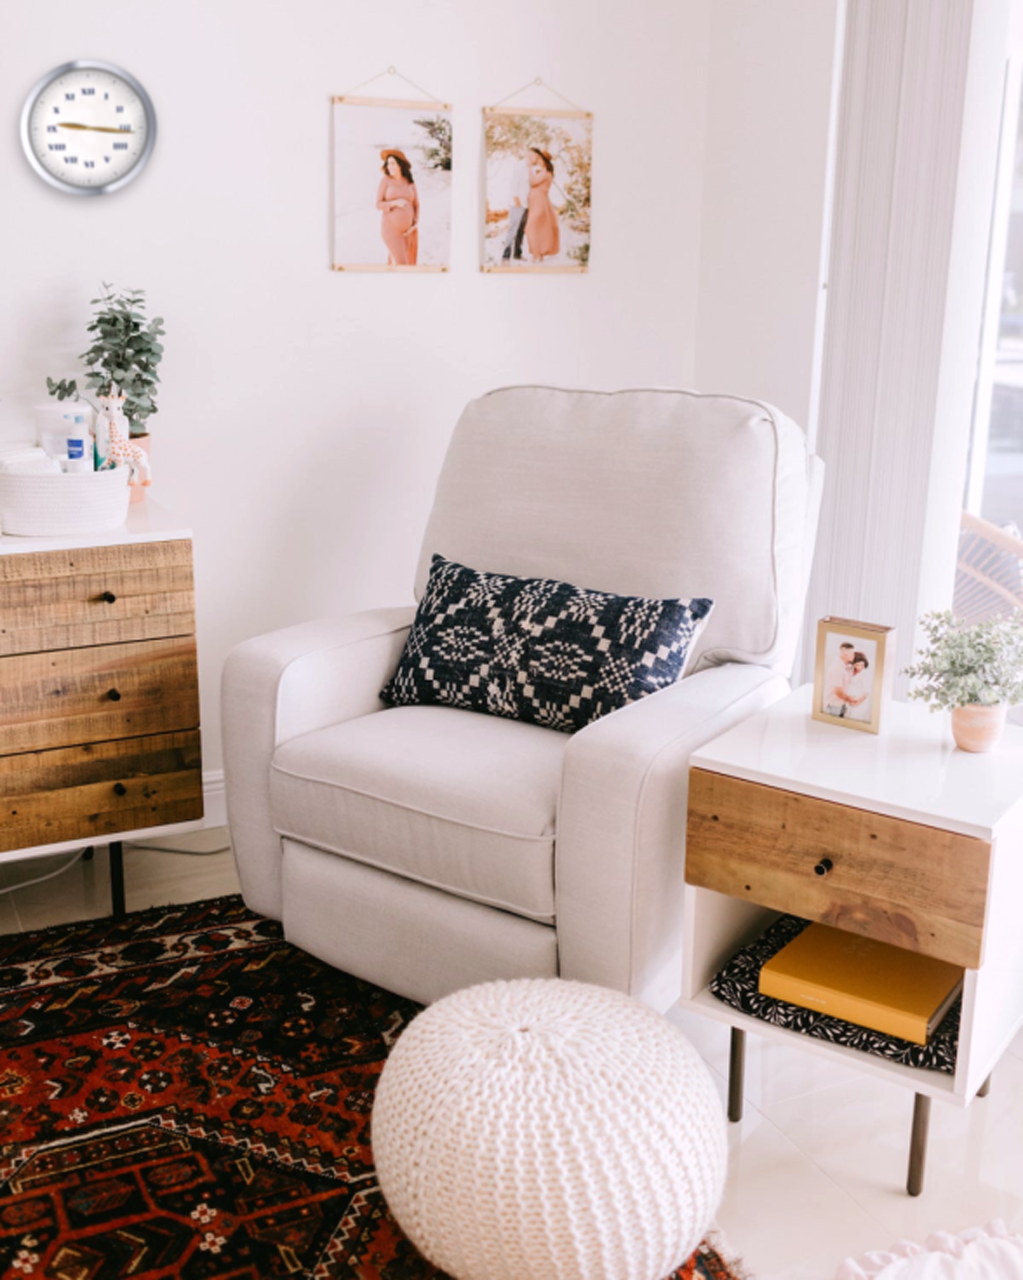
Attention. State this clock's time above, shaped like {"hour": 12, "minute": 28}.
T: {"hour": 9, "minute": 16}
